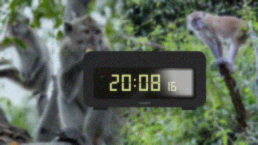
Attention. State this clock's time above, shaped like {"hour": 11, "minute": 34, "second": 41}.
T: {"hour": 20, "minute": 8, "second": 16}
